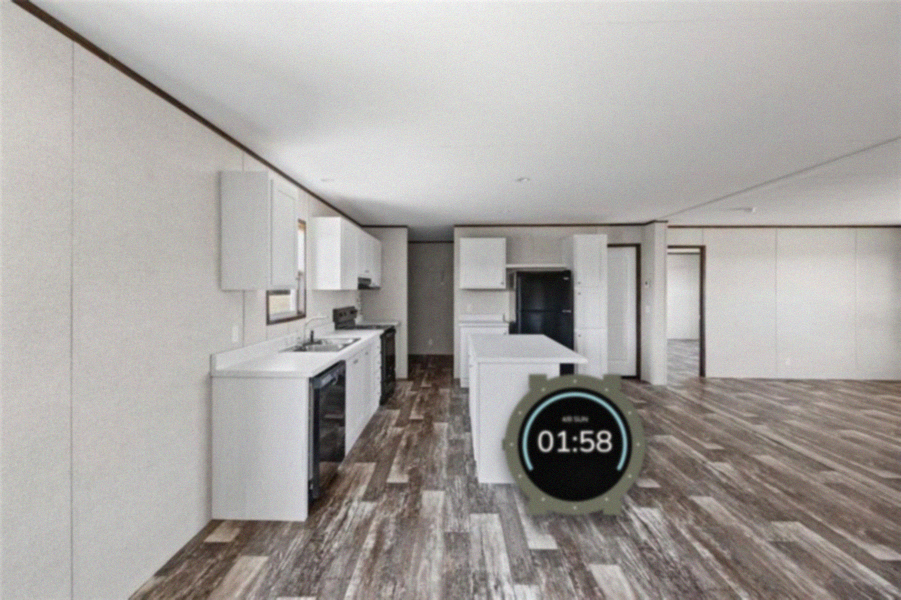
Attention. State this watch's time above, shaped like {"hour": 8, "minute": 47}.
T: {"hour": 1, "minute": 58}
